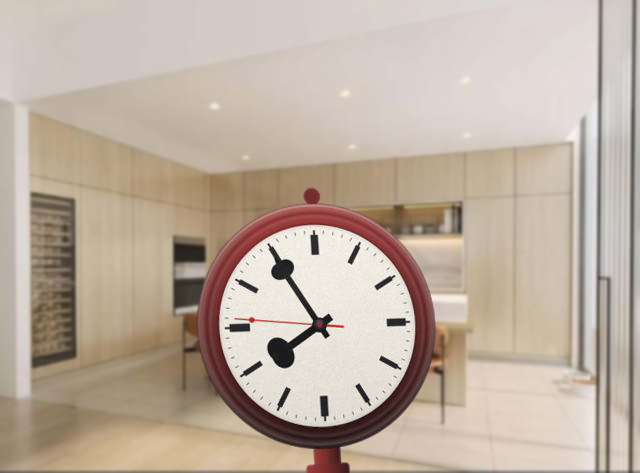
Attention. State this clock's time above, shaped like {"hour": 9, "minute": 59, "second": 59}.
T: {"hour": 7, "minute": 54, "second": 46}
